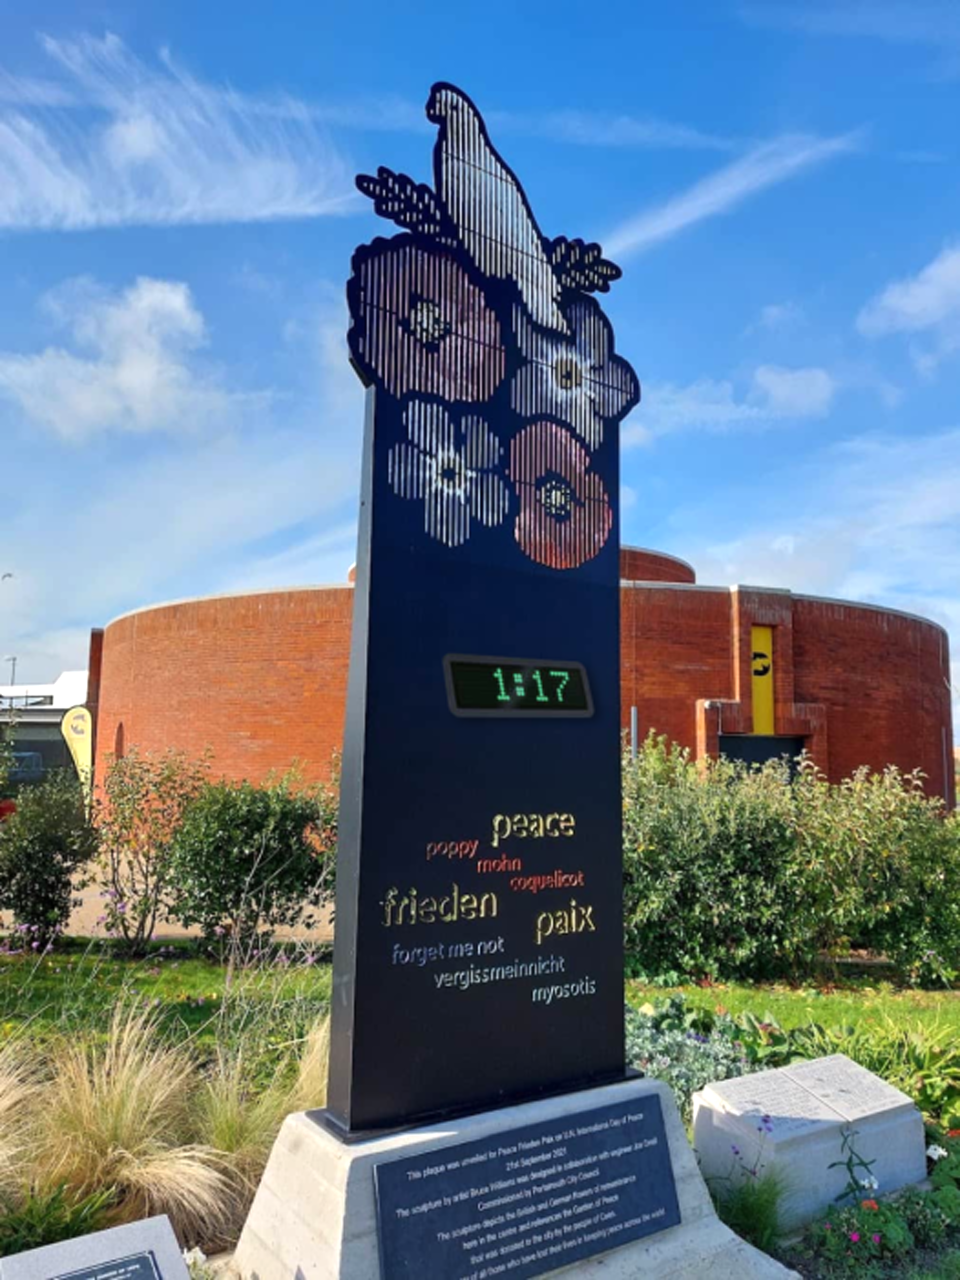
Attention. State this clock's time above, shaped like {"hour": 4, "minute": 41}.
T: {"hour": 1, "minute": 17}
